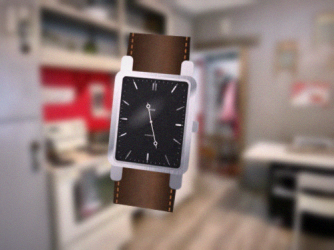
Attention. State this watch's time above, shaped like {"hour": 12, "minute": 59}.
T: {"hour": 11, "minute": 27}
